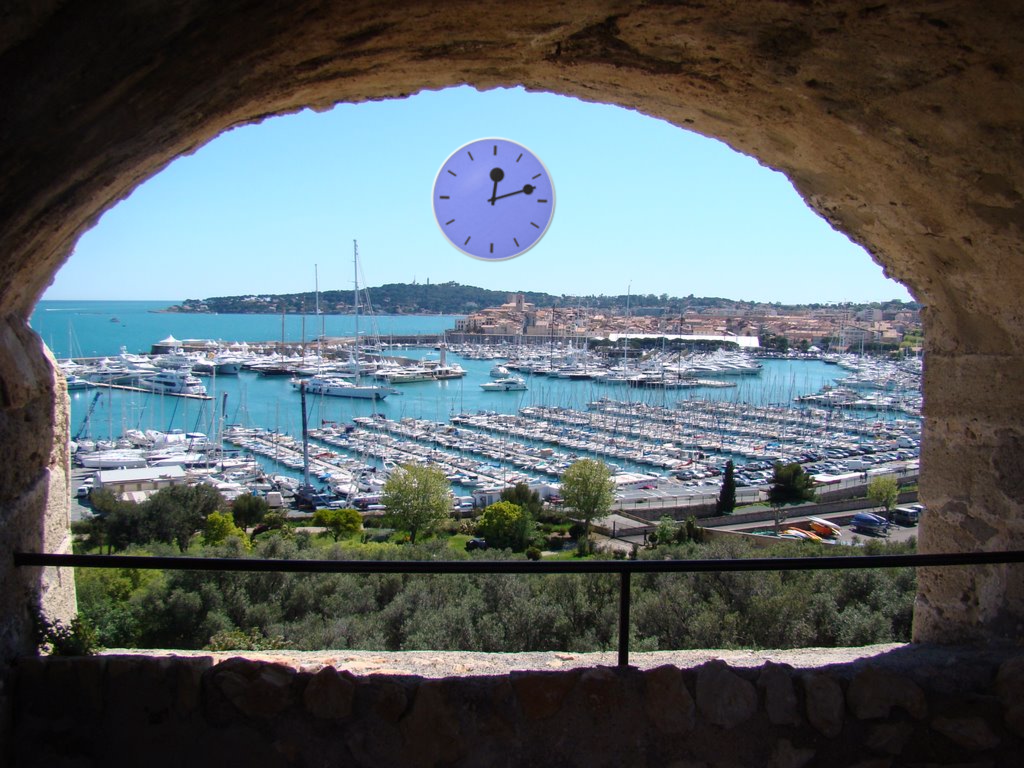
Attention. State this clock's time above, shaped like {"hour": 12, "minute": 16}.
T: {"hour": 12, "minute": 12}
